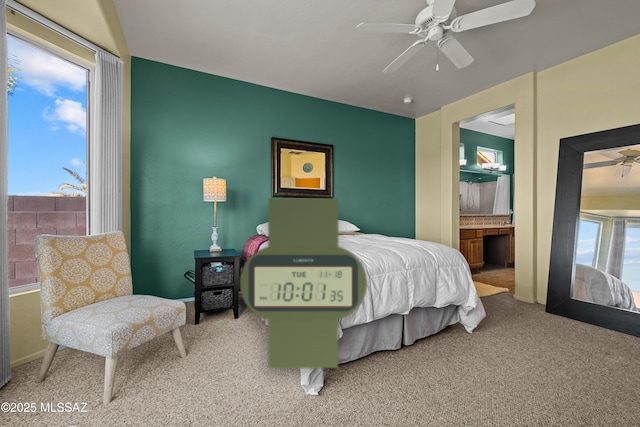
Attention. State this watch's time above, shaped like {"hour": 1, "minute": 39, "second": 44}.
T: {"hour": 10, "minute": 1, "second": 35}
